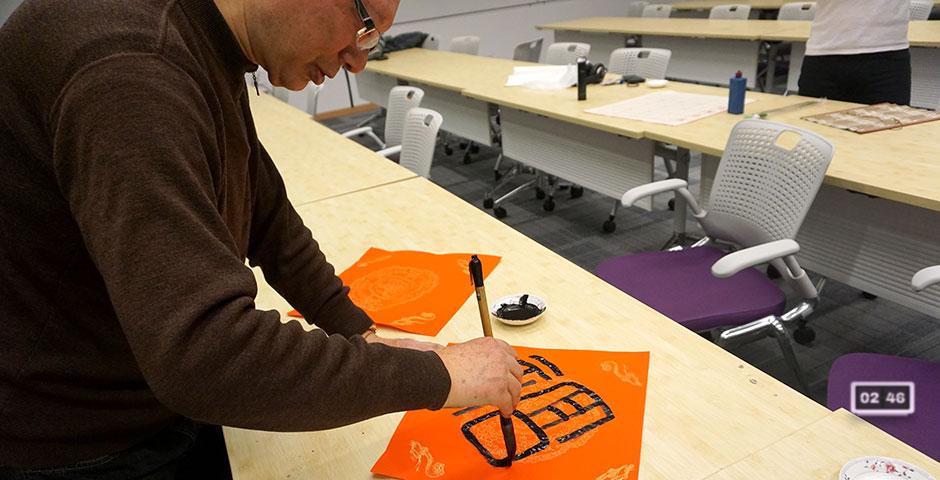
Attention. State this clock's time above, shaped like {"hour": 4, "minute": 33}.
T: {"hour": 2, "minute": 46}
